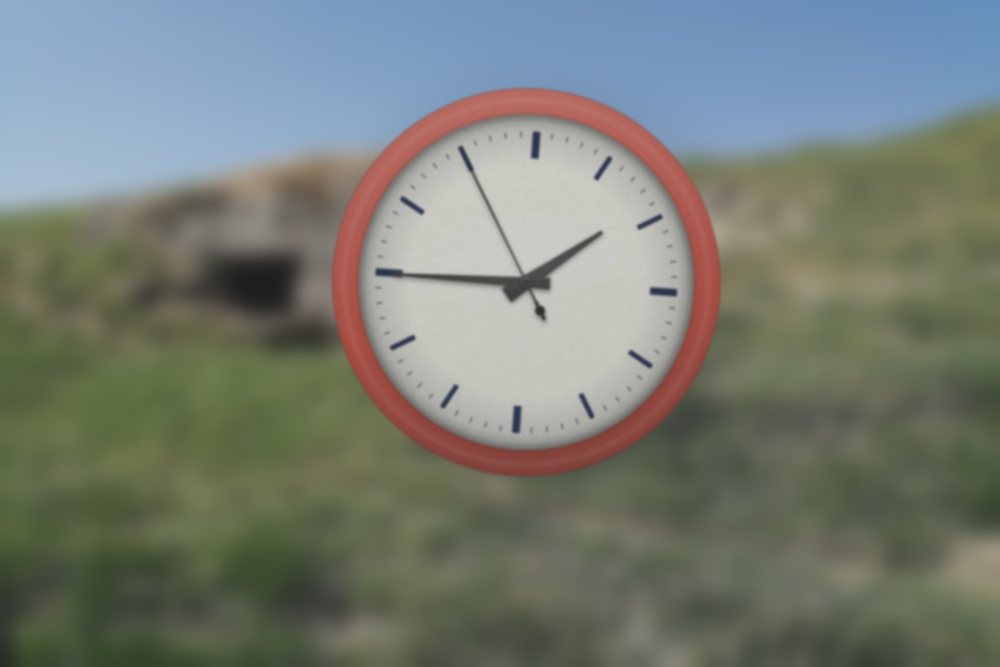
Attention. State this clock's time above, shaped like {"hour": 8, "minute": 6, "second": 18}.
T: {"hour": 1, "minute": 44, "second": 55}
